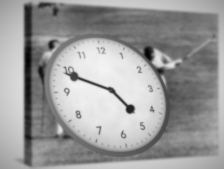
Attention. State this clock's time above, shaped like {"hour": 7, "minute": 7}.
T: {"hour": 4, "minute": 49}
